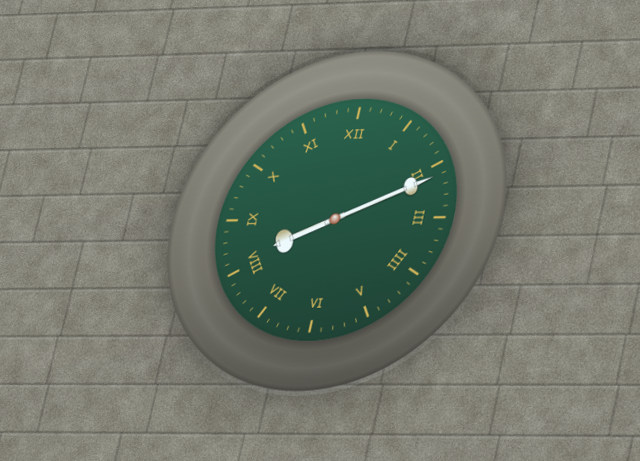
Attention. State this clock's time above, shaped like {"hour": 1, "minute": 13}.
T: {"hour": 8, "minute": 11}
